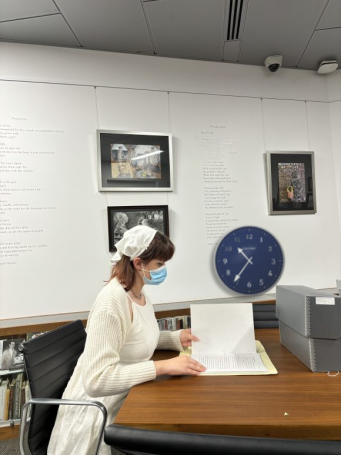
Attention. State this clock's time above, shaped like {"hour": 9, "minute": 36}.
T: {"hour": 10, "minute": 36}
